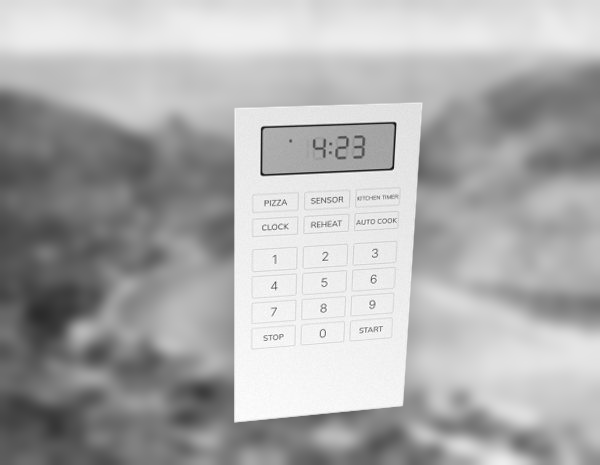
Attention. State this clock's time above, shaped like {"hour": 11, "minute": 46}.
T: {"hour": 4, "minute": 23}
